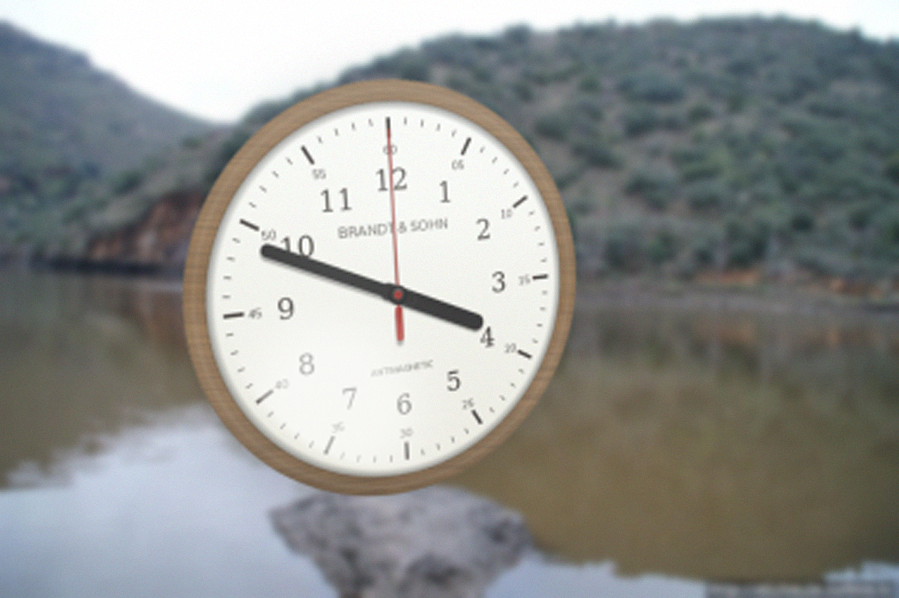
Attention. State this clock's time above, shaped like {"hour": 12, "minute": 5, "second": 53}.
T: {"hour": 3, "minute": 49, "second": 0}
